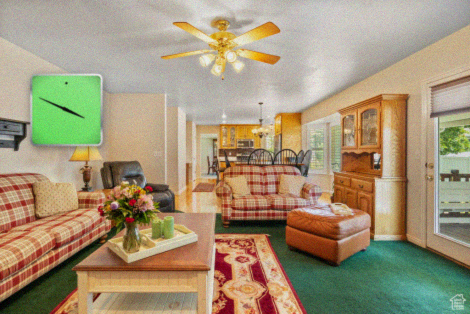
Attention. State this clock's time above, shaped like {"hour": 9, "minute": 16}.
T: {"hour": 3, "minute": 49}
